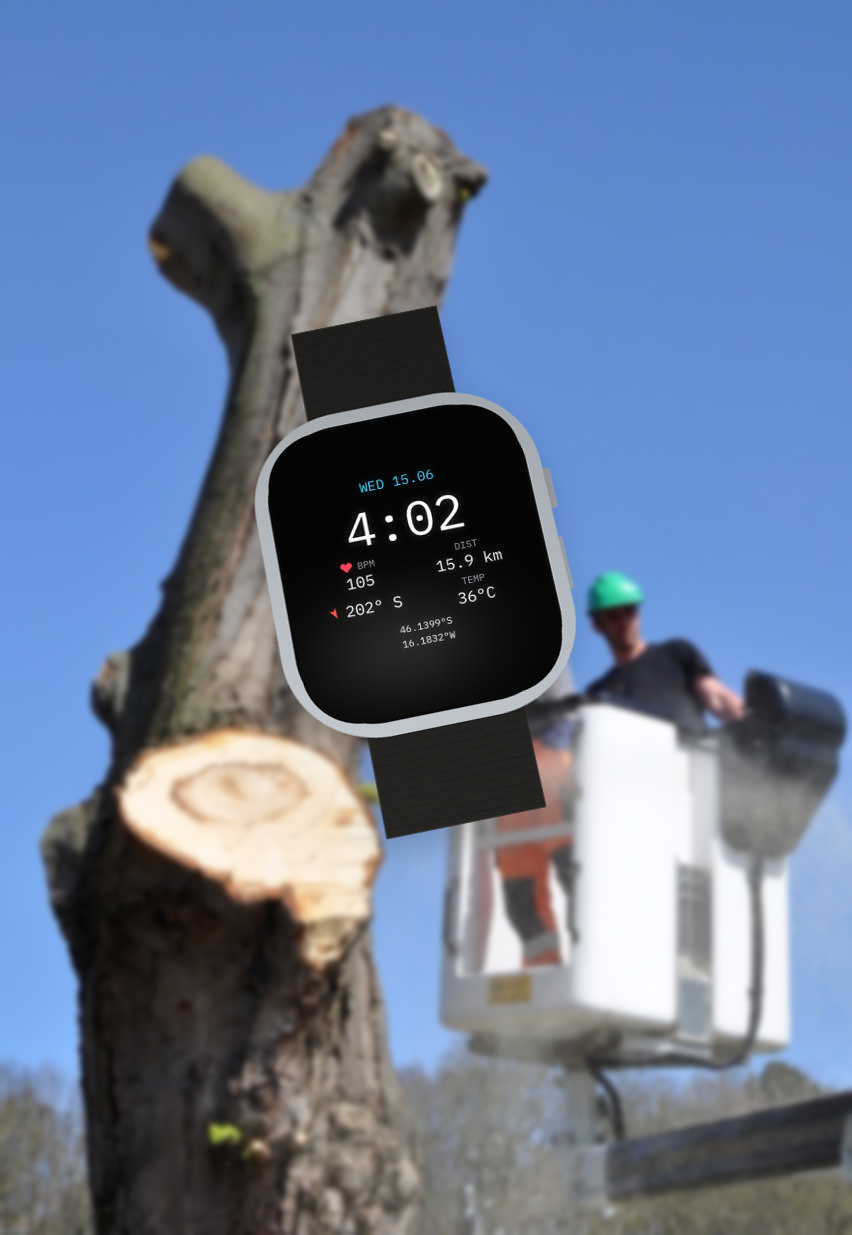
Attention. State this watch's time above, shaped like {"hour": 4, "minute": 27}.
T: {"hour": 4, "minute": 2}
